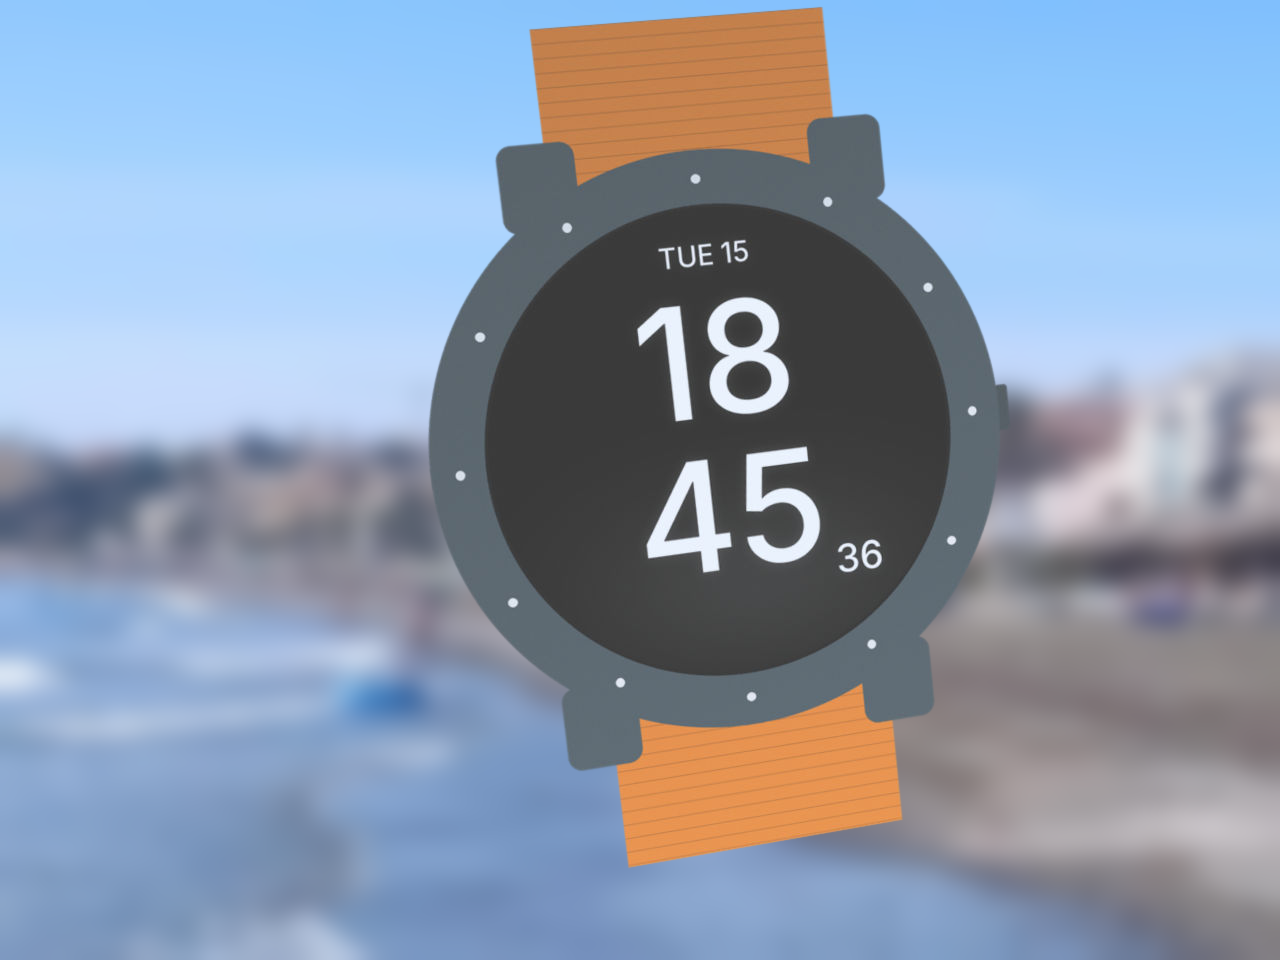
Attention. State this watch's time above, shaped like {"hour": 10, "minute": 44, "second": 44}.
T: {"hour": 18, "minute": 45, "second": 36}
